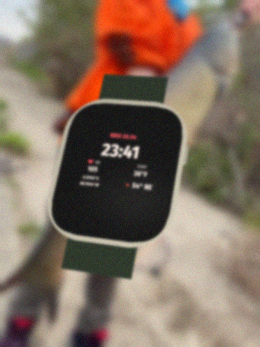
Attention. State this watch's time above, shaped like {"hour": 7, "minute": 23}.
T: {"hour": 23, "minute": 41}
